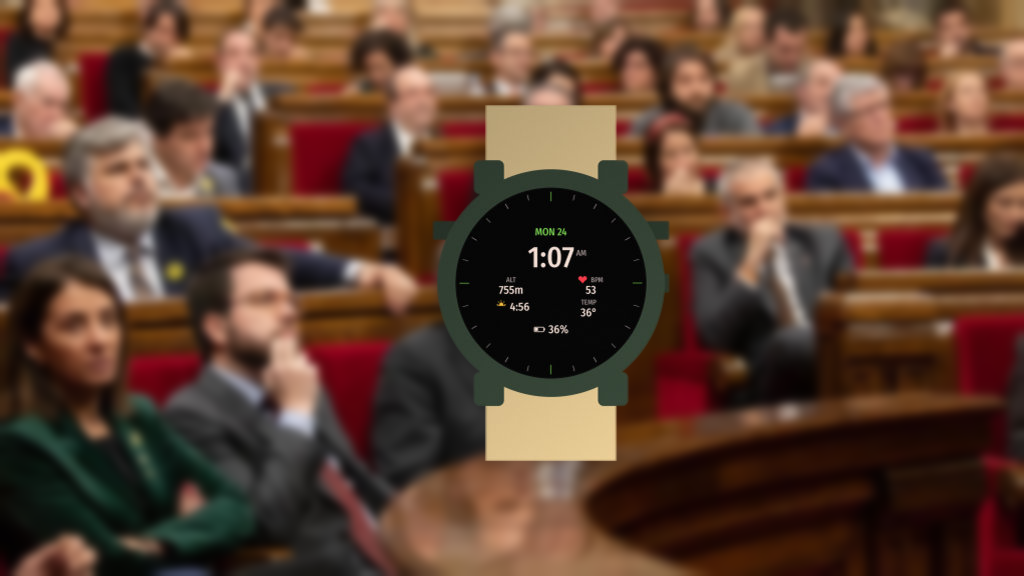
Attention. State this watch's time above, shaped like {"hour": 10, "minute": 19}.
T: {"hour": 1, "minute": 7}
